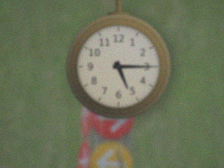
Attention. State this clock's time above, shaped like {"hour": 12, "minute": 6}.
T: {"hour": 5, "minute": 15}
